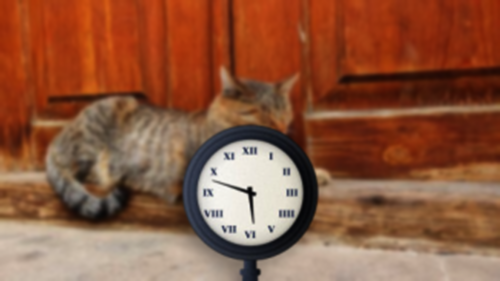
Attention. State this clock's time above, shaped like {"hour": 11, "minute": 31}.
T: {"hour": 5, "minute": 48}
